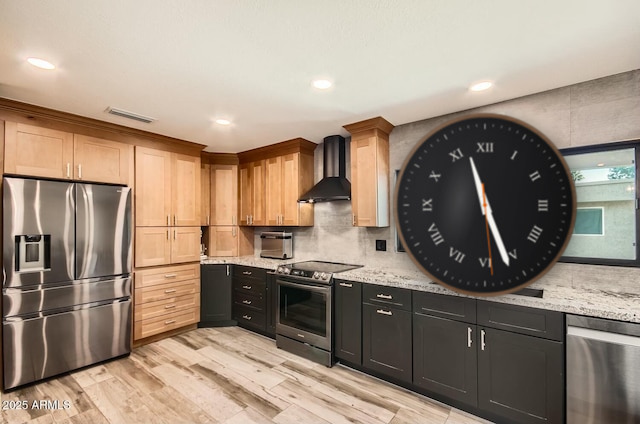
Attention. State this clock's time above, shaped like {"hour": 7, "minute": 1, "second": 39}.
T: {"hour": 11, "minute": 26, "second": 29}
